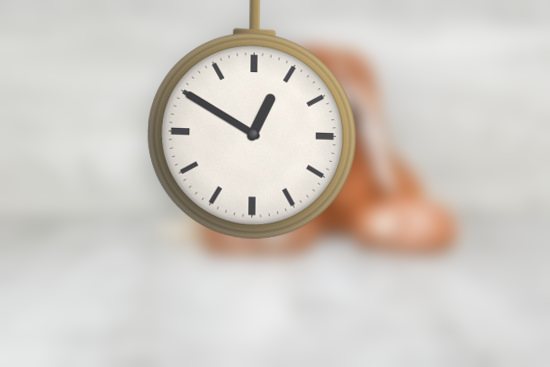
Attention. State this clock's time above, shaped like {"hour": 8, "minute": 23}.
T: {"hour": 12, "minute": 50}
